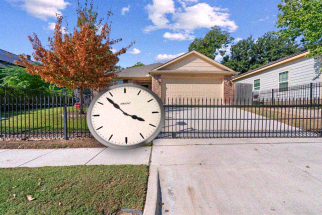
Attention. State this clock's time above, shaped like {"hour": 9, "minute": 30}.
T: {"hour": 3, "minute": 53}
